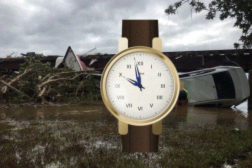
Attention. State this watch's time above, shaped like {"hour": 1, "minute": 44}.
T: {"hour": 9, "minute": 58}
